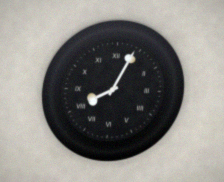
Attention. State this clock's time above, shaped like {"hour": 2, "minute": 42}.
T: {"hour": 8, "minute": 4}
